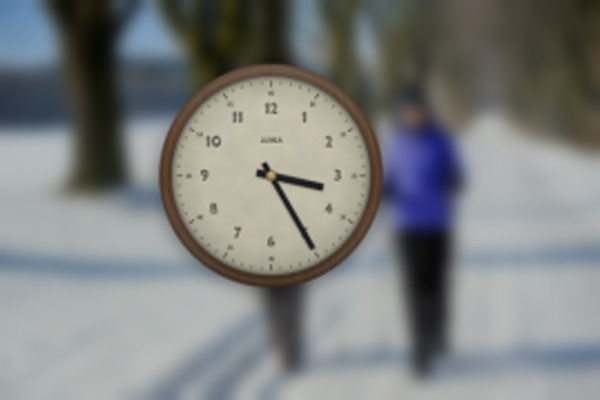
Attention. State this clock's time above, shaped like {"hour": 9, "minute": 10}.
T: {"hour": 3, "minute": 25}
